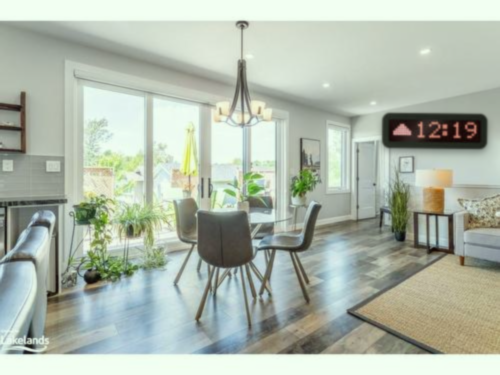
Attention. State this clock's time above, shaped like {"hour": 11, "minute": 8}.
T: {"hour": 12, "minute": 19}
